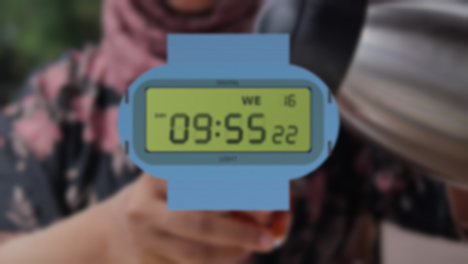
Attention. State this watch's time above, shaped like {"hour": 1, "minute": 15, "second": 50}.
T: {"hour": 9, "minute": 55, "second": 22}
